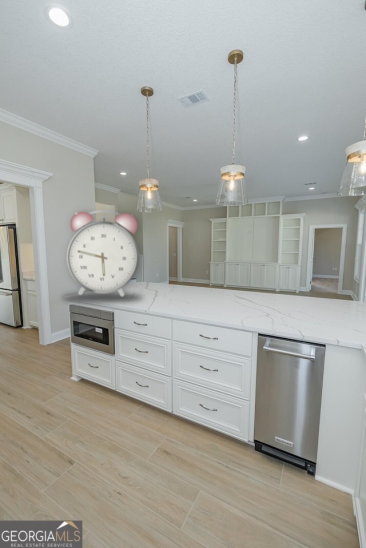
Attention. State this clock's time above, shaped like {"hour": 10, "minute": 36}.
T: {"hour": 5, "minute": 47}
